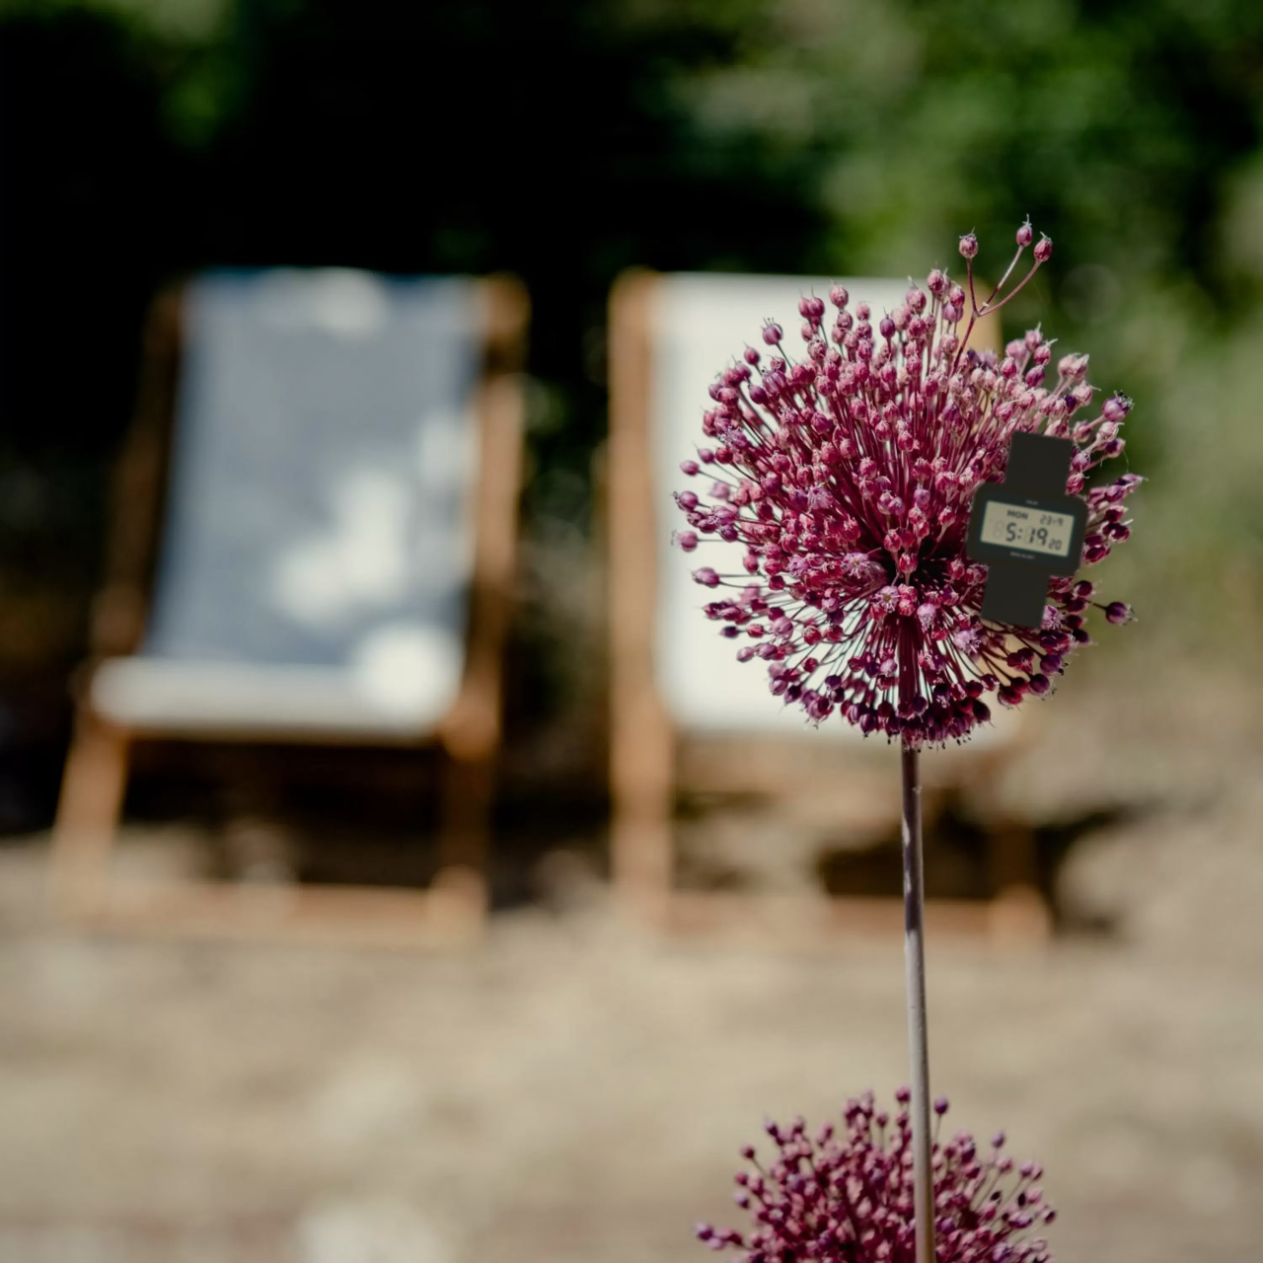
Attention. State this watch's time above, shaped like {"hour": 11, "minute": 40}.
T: {"hour": 5, "minute": 19}
